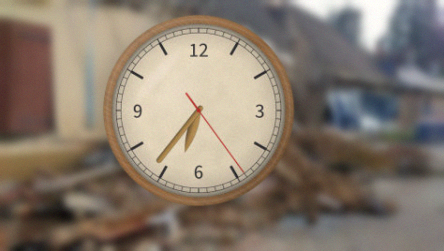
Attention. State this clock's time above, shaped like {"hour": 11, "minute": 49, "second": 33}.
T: {"hour": 6, "minute": 36, "second": 24}
